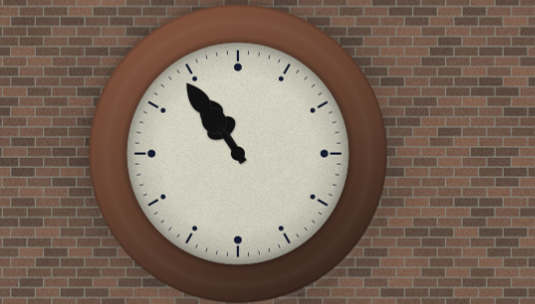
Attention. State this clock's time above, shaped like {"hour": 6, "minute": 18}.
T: {"hour": 10, "minute": 54}
